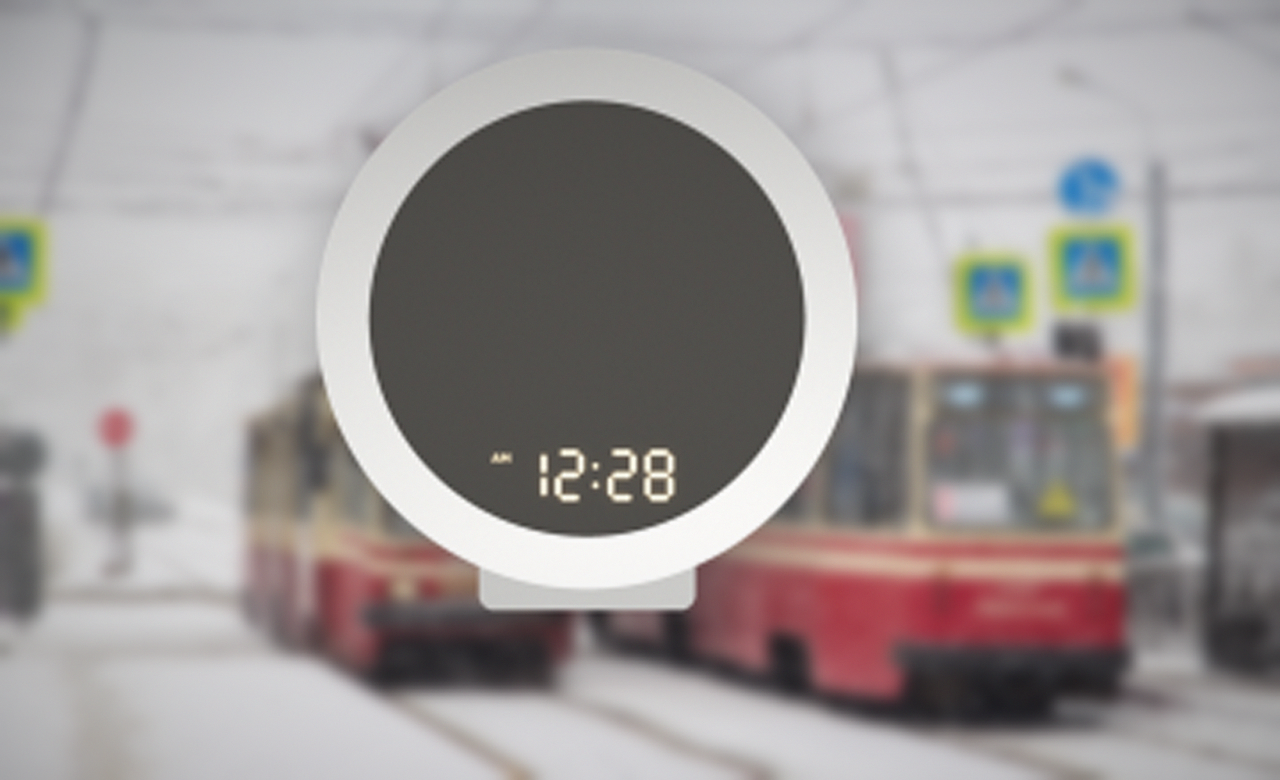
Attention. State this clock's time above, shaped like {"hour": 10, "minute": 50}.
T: {"hour": 12, "minute": 28}
